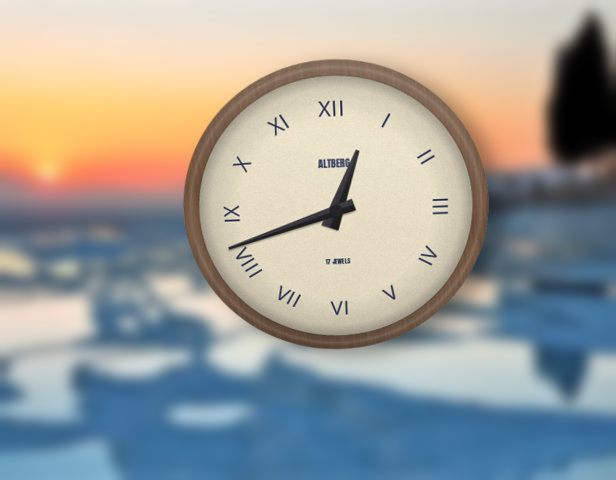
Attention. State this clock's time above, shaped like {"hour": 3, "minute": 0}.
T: {"hour": 12, "minute": 42}
